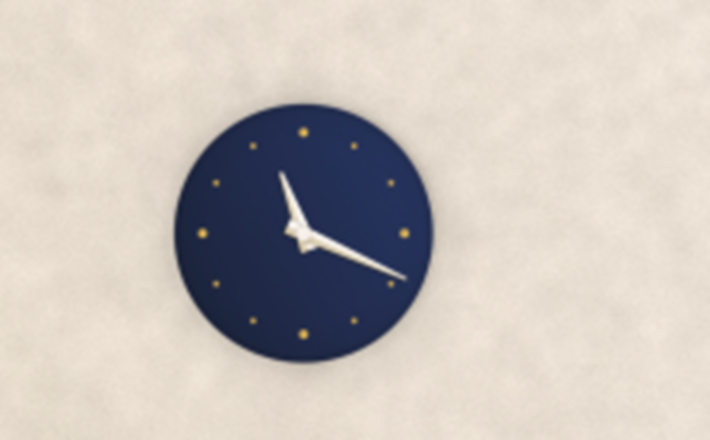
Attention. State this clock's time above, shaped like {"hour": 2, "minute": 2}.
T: {"hour": 11, "minute": 19}
